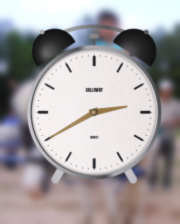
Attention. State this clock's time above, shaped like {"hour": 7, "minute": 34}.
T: {"hour": 2, "minute": 40}
